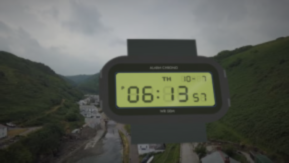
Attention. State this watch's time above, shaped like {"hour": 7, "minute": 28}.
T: {"hour": 6, "minute": 13}
